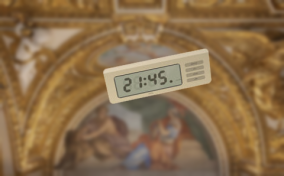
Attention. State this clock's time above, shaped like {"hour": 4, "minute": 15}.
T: {"hour": 21, "minute": 45}
